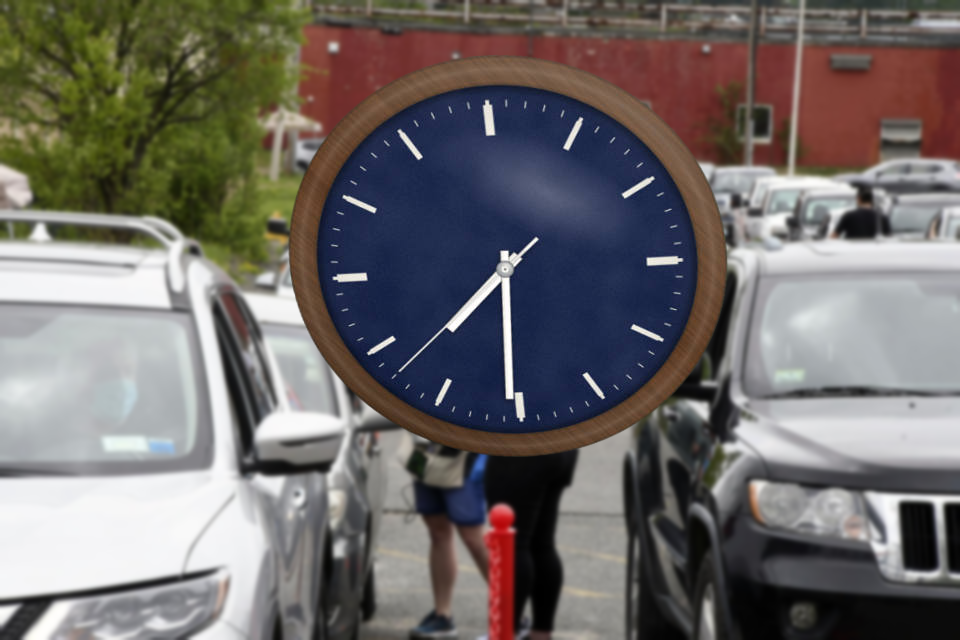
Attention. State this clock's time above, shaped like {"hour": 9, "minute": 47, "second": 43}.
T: {"hour": 7, "minute": 30, "second": 38}
